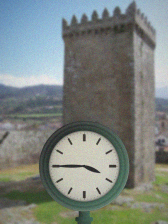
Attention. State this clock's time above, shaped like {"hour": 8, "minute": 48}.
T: {"hour": 3, "minute": 45}
